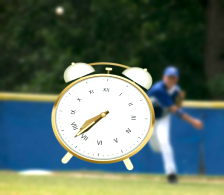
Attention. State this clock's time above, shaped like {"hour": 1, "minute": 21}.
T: {"hour": 7, "minute": 37}
